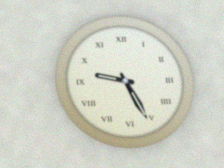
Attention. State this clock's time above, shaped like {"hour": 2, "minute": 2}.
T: {"hour": 9, "minute": 26}
